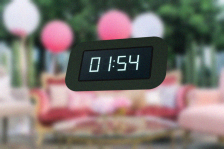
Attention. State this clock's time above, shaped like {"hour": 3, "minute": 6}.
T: {"hour": 1, "minute": 54}
